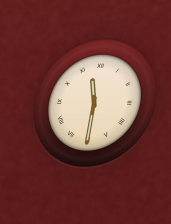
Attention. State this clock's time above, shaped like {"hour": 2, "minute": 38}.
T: {"hour": 11, "minute": 30}
